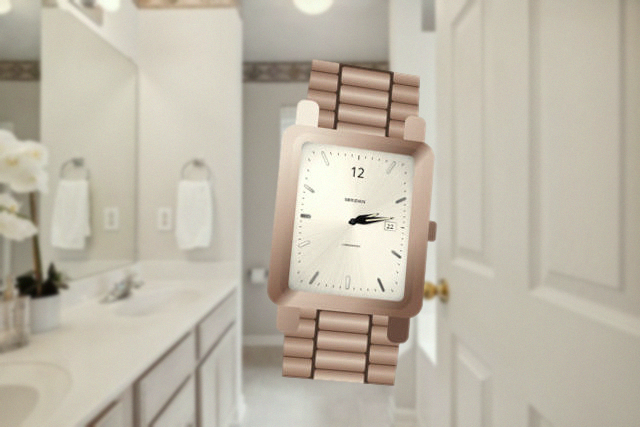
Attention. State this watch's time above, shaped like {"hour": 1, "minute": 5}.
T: {"hour": 2, "minute": 13}
